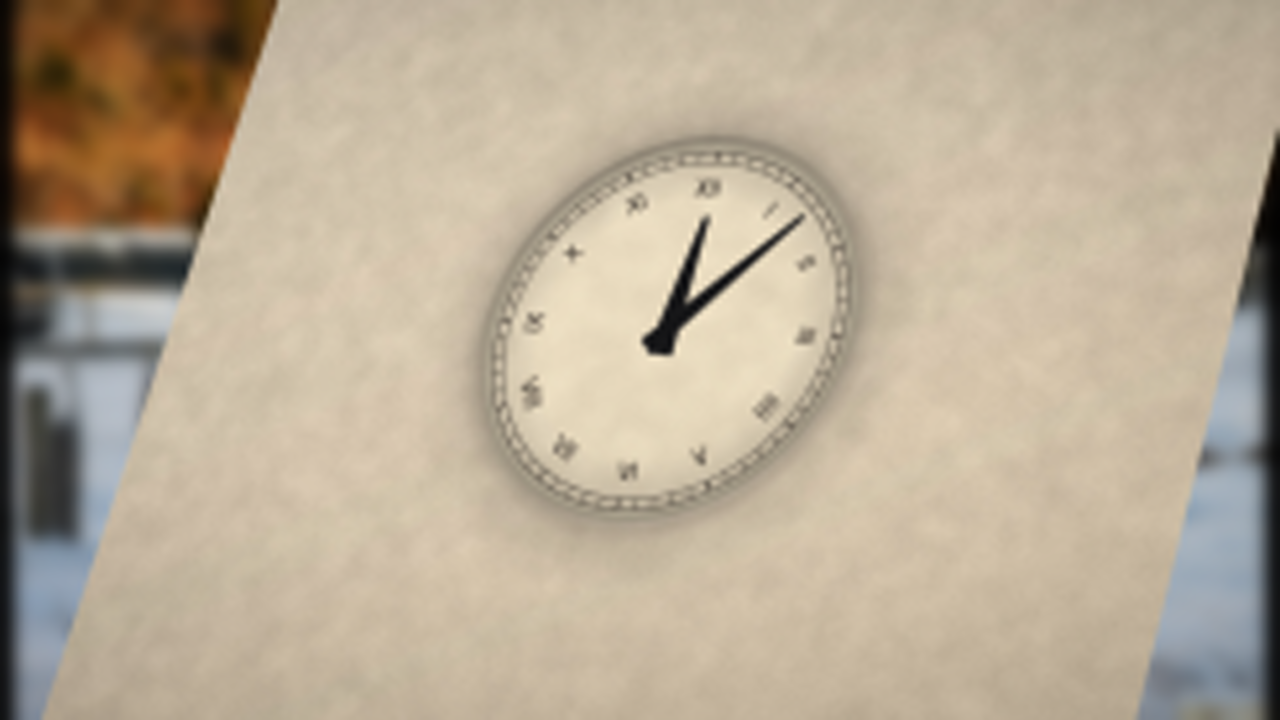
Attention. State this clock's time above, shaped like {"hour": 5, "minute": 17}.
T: {"hour": 12, "minute": 7}
